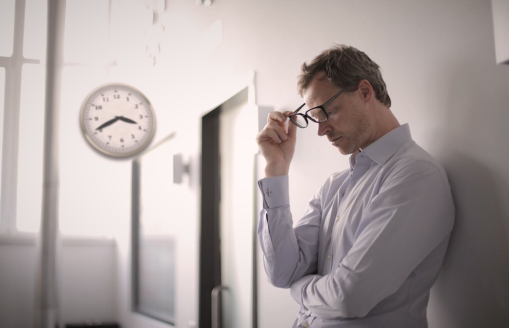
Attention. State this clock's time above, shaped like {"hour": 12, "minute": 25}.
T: {"hour": 3, "minute": 41}
